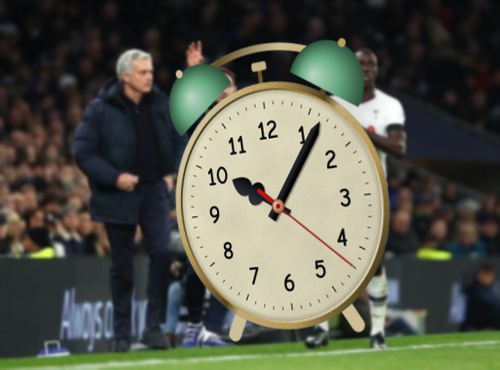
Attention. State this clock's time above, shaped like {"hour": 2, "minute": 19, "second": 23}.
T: {"hour": 10, "minute": 6, "second": 22}
